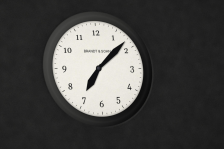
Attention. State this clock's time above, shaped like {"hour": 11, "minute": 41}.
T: {"hour": 7, "minute": 8}
